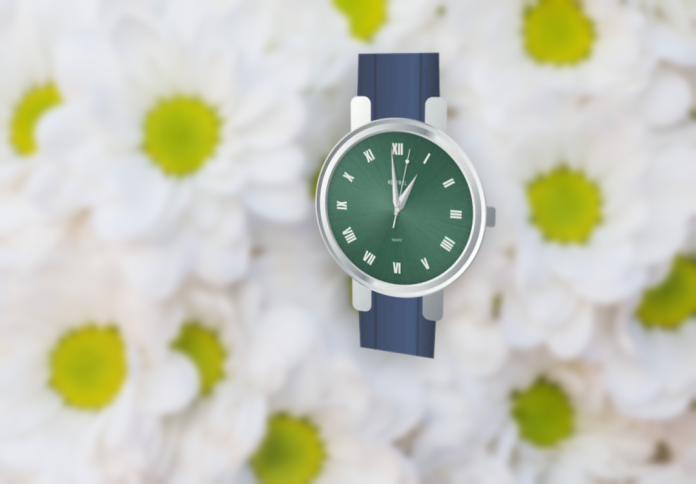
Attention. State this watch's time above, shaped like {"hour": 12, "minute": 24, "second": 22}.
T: {"hour": 12, "minute": 59, "second": 2}
